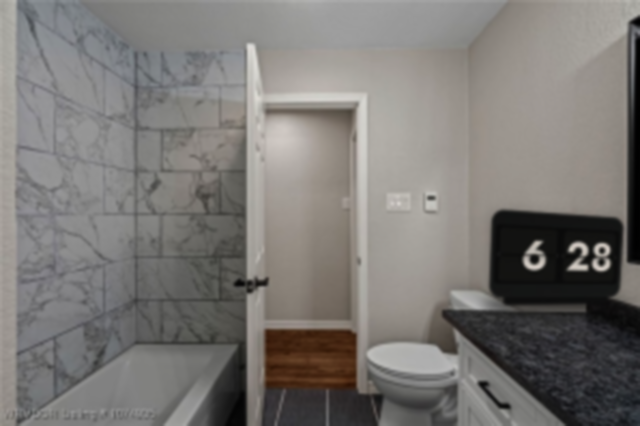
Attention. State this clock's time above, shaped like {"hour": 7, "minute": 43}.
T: {"hour": 6, "minute": 28}
